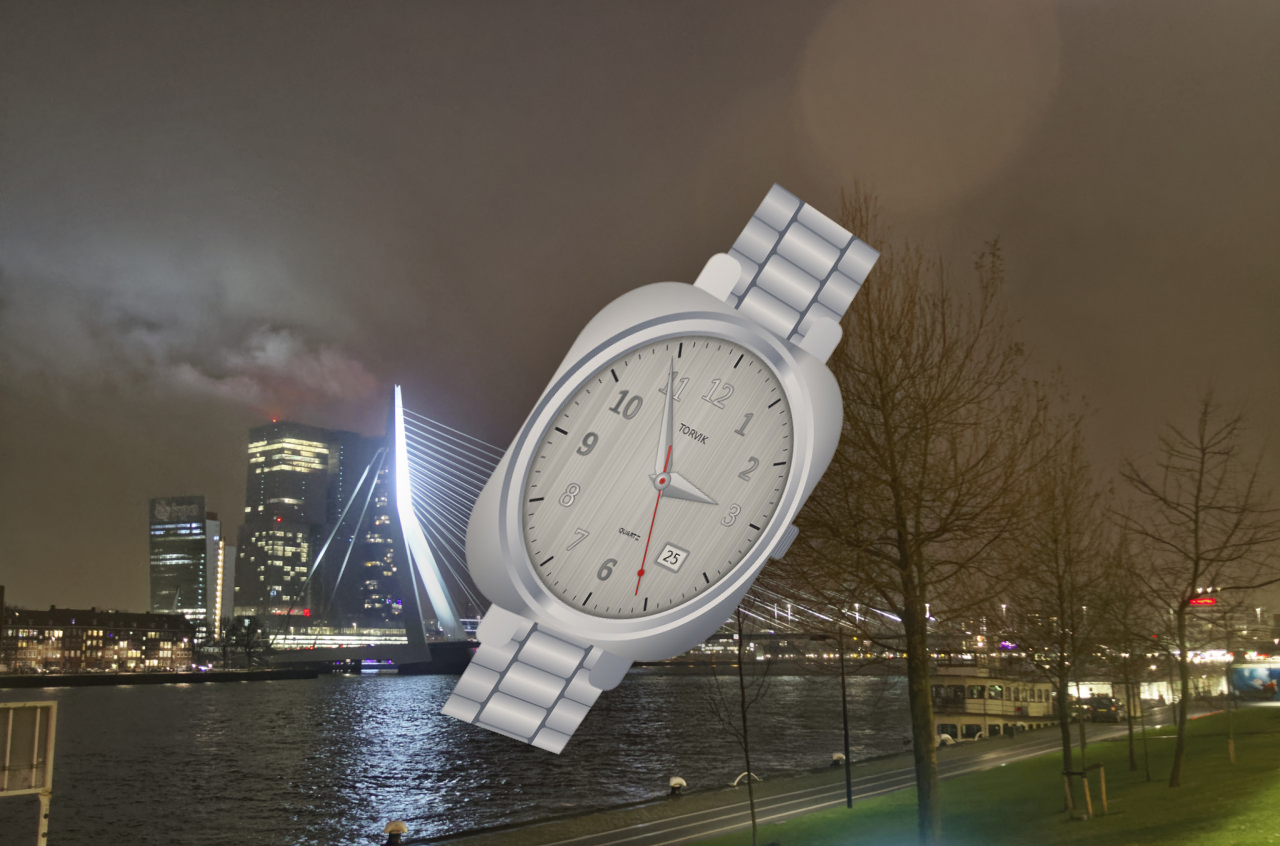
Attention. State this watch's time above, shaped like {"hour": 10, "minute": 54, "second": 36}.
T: {"hour": 2, "minute": 54, "second": 26}
